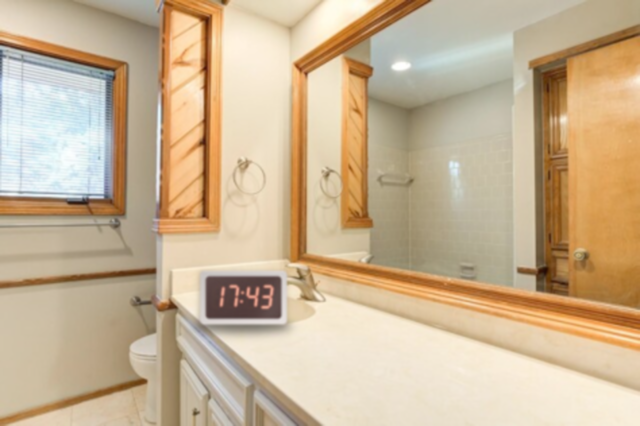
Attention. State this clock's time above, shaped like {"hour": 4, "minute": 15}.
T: {"hour": 17, "minute": 43}
